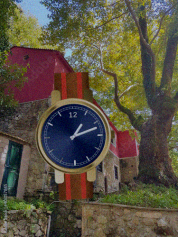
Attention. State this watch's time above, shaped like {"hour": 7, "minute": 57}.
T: {"hour": 1, "minute": 12}
